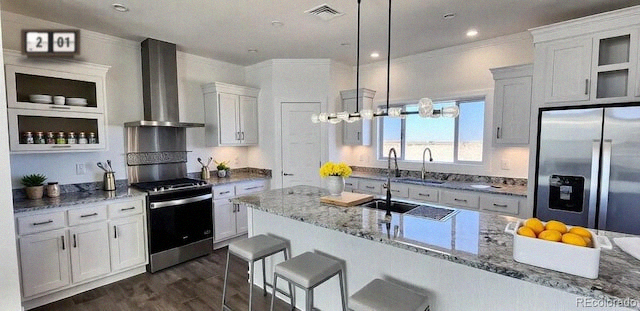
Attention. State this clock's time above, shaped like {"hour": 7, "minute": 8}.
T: {"hour": 2, "minute": 1}
